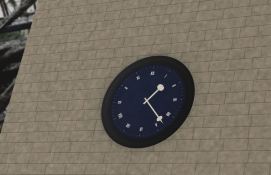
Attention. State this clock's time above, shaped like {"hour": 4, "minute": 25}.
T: {"hour": 1, "minute": 23}
